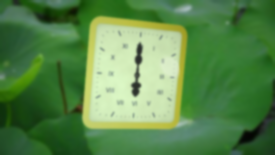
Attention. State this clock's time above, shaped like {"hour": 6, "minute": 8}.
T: {"hour": 6, "minute": 0}
